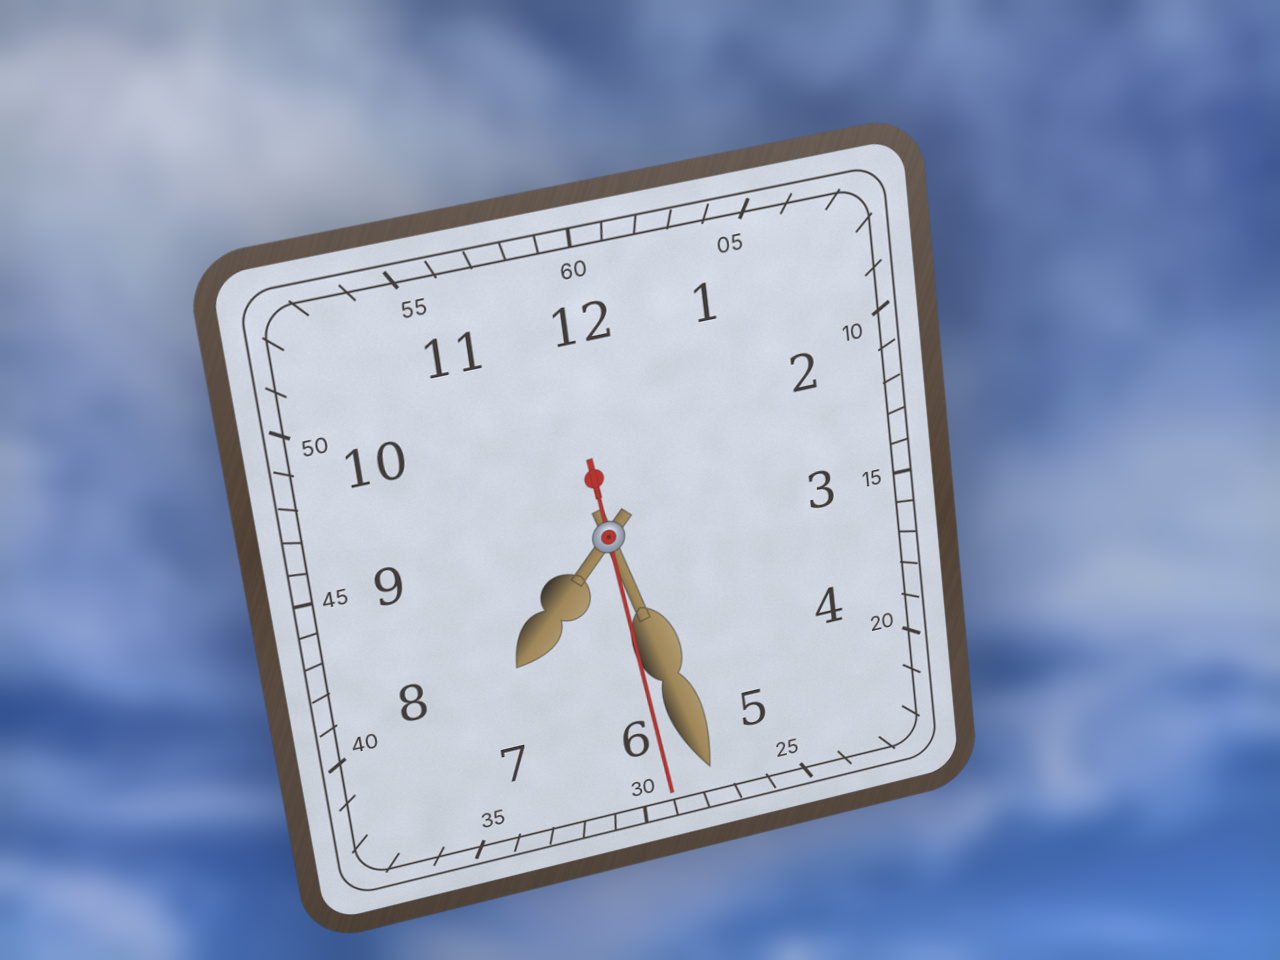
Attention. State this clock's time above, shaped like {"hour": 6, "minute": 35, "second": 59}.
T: {"hour": 7, "minute": 27, "second": 29}
